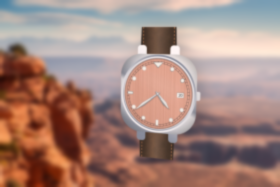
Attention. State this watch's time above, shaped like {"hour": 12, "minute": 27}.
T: {"hour": 4, "minute": 39}
